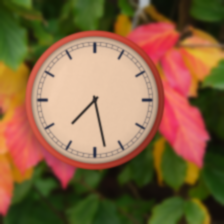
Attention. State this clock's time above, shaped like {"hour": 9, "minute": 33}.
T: {"hour": 7, "minute": 28}
